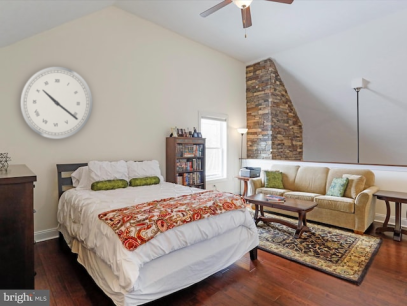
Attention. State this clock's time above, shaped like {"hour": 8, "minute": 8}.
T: {"hour": 10, "minute": 21}
